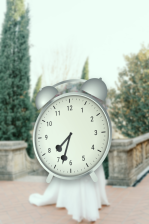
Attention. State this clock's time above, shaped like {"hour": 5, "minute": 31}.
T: {"hour": 7, "minute": 33}
